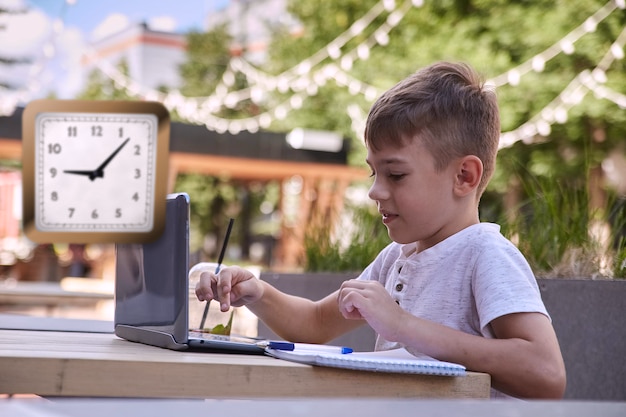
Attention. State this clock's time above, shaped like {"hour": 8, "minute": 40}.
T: {"hour": 9, "minute": 7}
